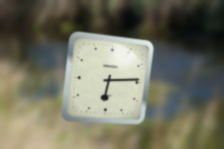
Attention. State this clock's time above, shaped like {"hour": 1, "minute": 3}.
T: {"hour": 6, "minute": 14}
